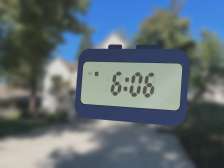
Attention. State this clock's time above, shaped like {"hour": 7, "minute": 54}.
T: {"hour": 6, "minute": 6}
